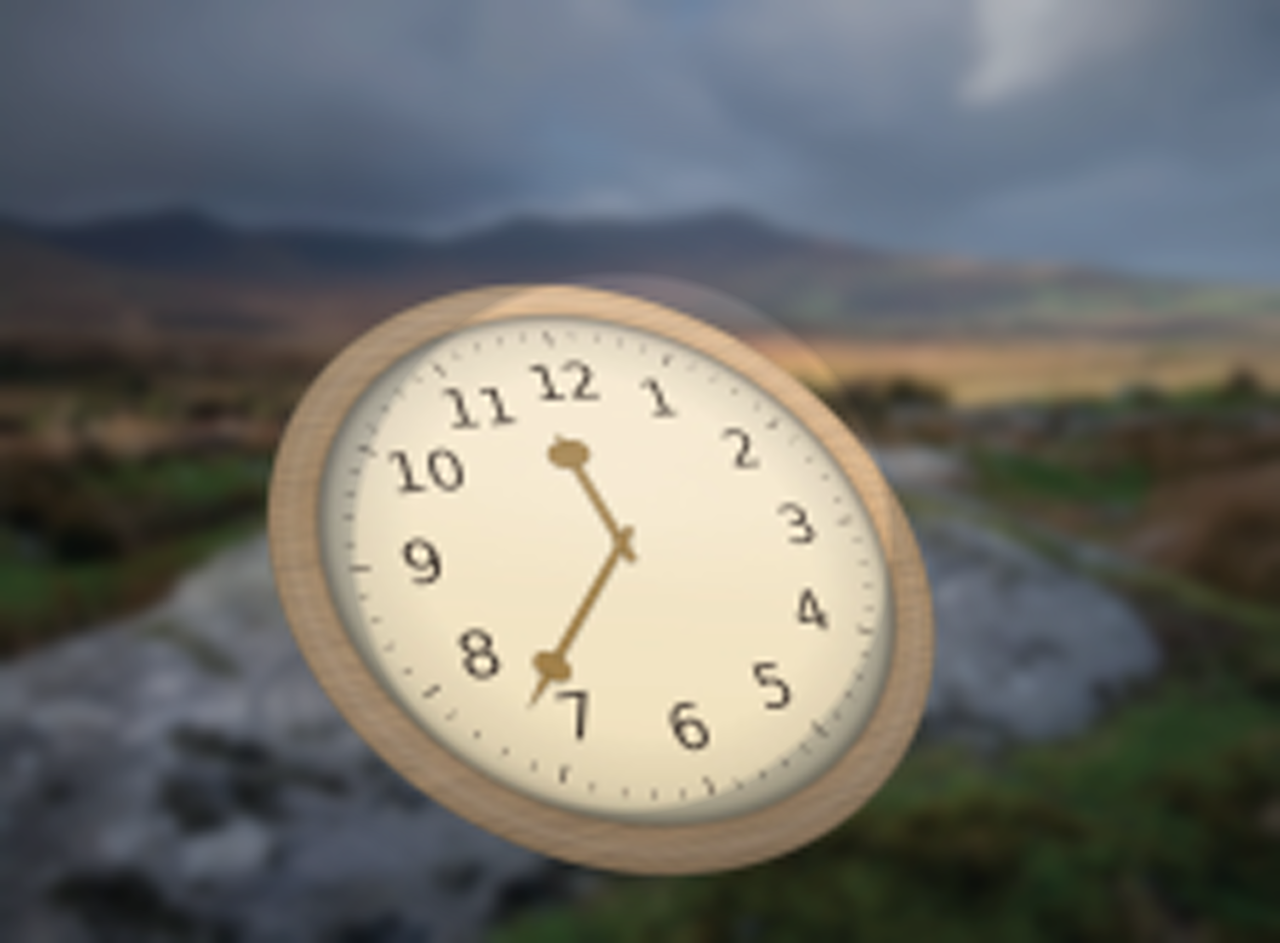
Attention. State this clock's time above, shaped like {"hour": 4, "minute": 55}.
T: {"hour": 11, "minute": 37}
